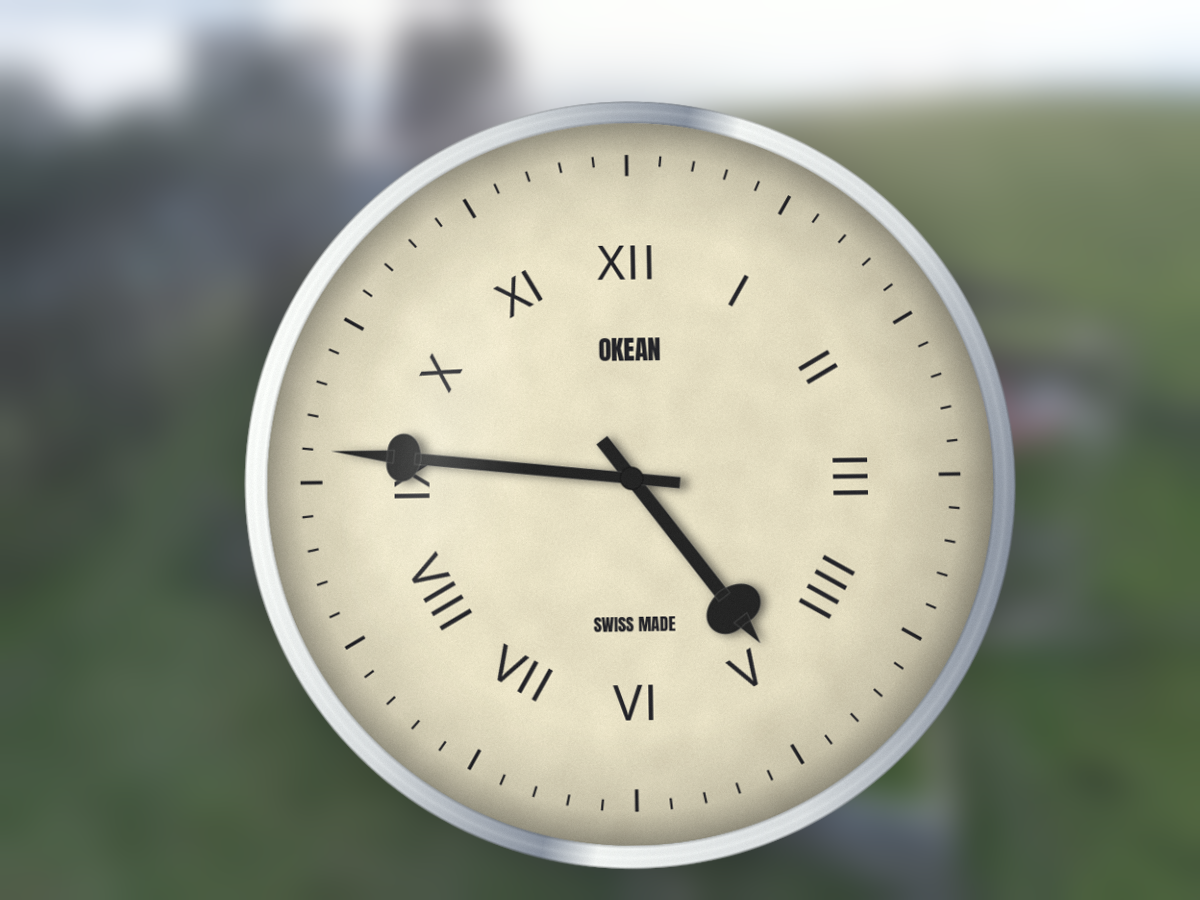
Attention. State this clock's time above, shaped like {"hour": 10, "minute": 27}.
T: {"hour": 4, "minute": 46}
